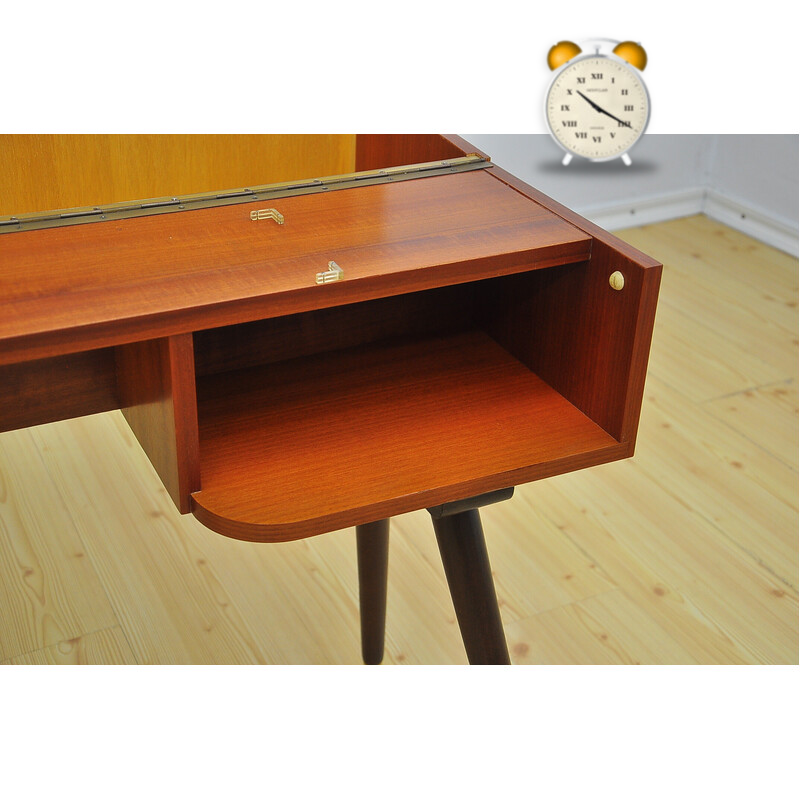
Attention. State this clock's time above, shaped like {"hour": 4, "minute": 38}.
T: {"hour": 10, "minute": 20}
